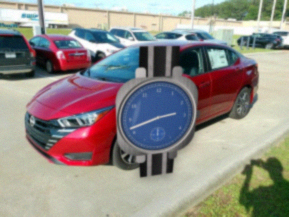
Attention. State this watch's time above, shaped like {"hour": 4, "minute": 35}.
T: {"hour": 2, "minute": 42}
